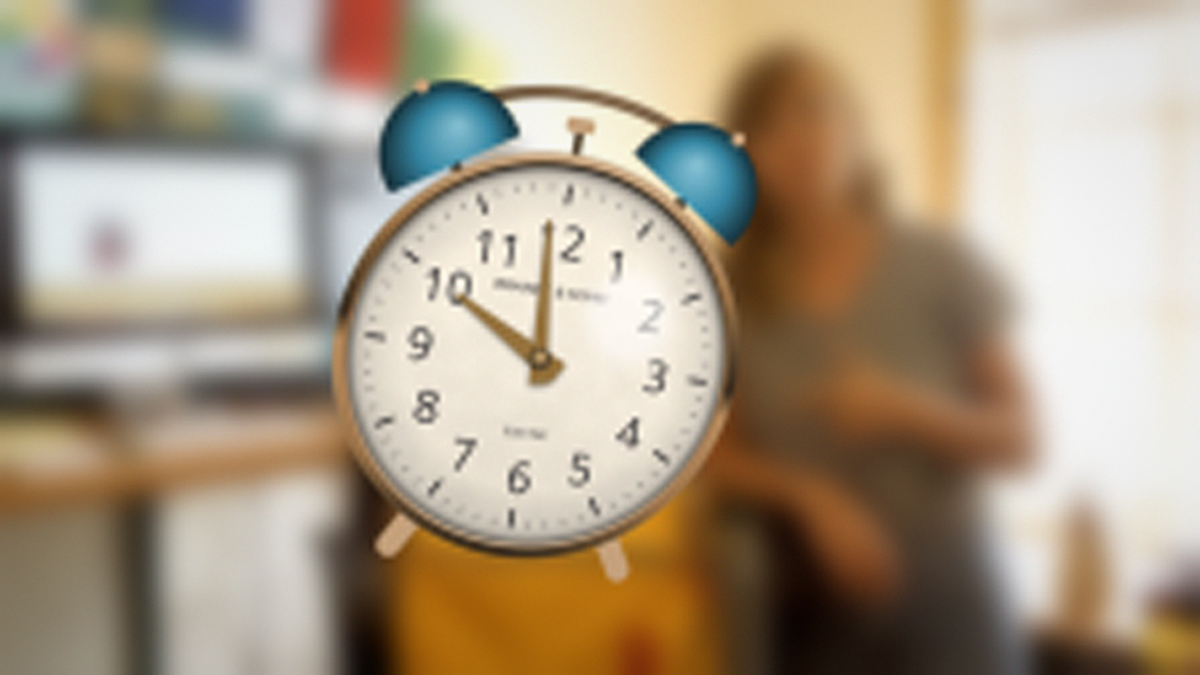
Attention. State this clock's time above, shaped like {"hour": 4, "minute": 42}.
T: {"hour": 9, "minute": 59}
